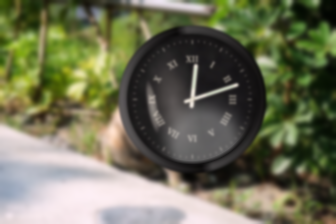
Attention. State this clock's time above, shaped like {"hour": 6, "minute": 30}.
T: {"hour": 12, "minute": 12}
